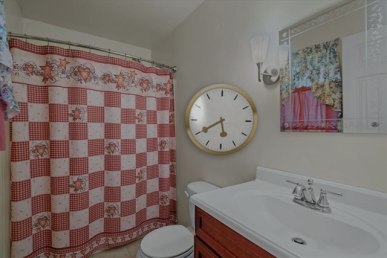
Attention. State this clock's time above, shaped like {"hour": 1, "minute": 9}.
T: {"hour": 5, "minute": 40}
